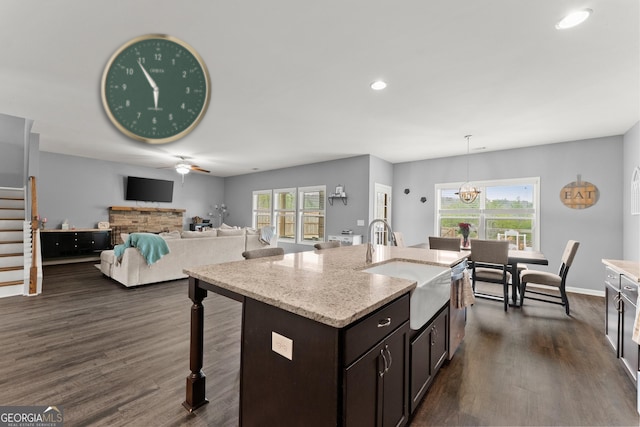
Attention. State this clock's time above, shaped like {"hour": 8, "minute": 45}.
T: {"hour": 5, "minute": 54}
